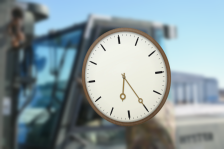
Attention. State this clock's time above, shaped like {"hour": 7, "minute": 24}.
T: {"hour": 6, "minute": 25}
